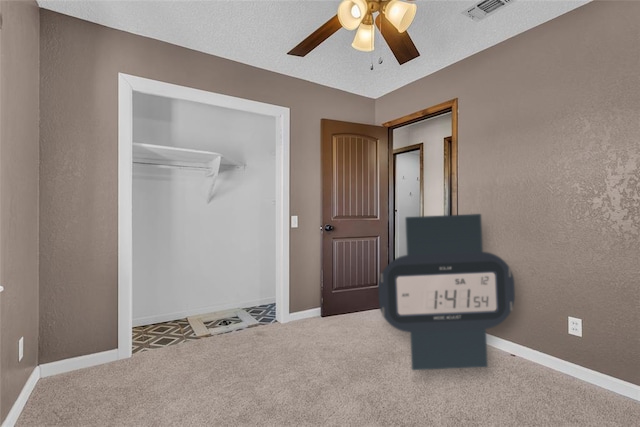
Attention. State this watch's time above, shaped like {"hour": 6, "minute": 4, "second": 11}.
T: {"hour": 1, "minute": 41, "second": 54}
